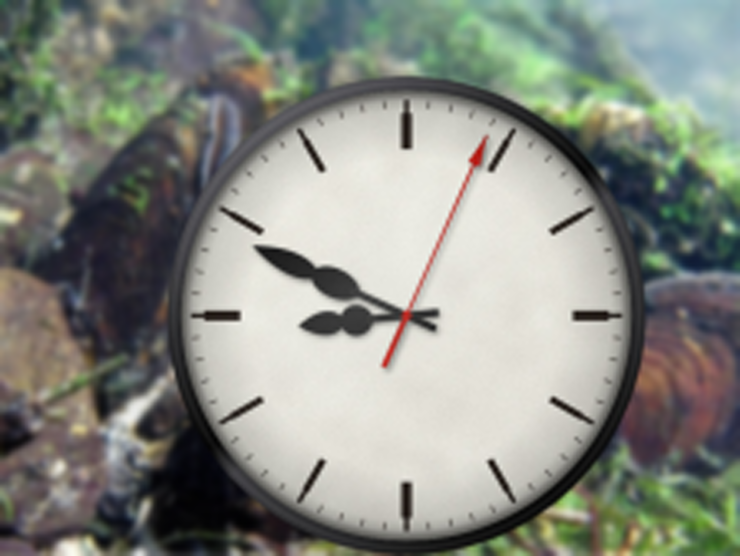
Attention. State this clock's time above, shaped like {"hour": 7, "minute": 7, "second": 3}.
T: {"hour": 8, "minute": 49, "second": 4}
